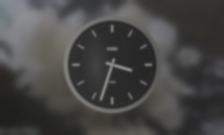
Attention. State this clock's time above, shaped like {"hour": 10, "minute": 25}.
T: {"hour": 3, "minute": 33}
